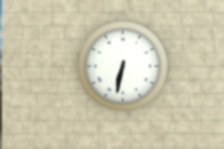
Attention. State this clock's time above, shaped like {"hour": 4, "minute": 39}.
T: {"hour": 6, "minute": 32}
